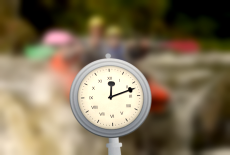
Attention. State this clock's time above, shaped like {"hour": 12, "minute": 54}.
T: {"hour": 12, "minute": 12}
